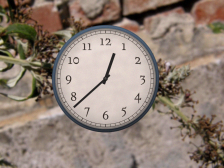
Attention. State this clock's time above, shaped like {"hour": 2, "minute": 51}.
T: {"hour": 12, "minute": 38}
